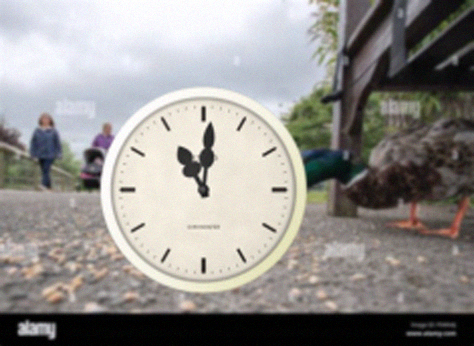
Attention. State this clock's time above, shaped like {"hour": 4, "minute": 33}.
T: {"hour": 11, "minute": 1}
